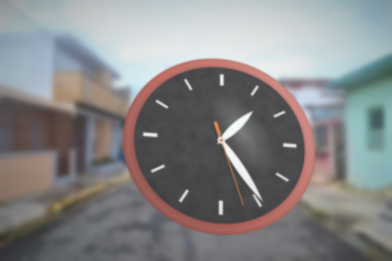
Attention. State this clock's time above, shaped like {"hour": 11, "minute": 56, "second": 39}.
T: {"hour": 1, "minute": 24, "second": 27}
